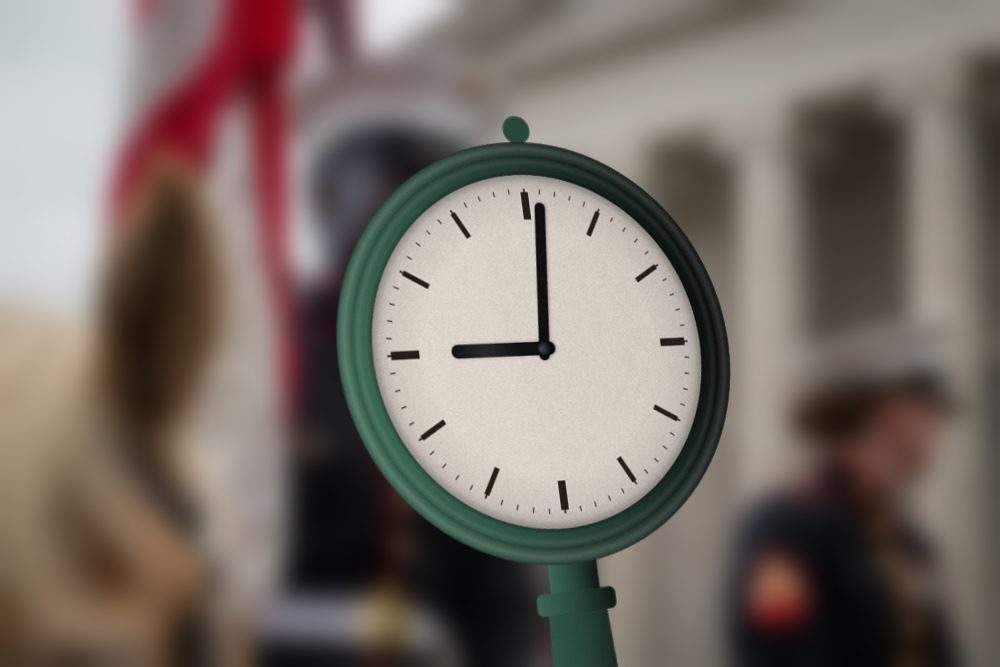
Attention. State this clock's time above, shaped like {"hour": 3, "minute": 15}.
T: {"hour": 9, "minute": 1}
